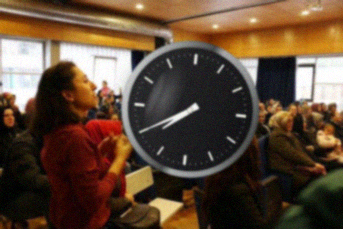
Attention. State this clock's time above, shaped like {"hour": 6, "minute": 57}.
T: {"hour": 7, "minute": 40}
